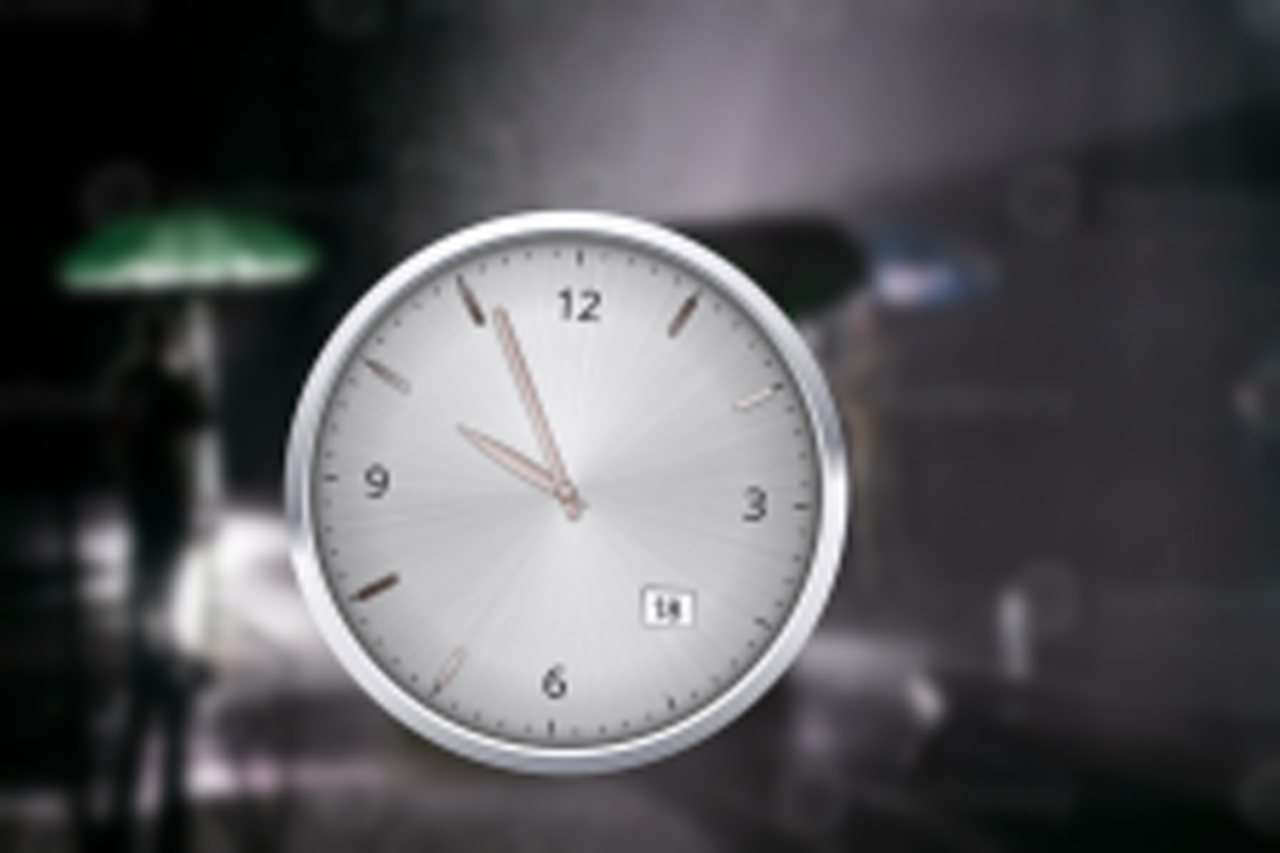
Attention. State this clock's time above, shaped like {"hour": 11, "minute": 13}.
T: {"hour": 9, "minute": 56}
